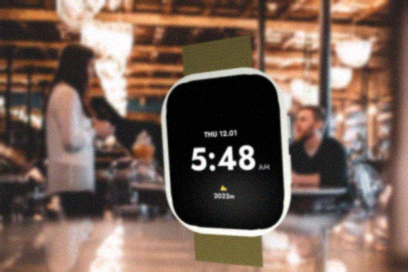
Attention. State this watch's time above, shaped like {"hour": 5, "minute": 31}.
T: {"hour": 5, "minute": 48}
